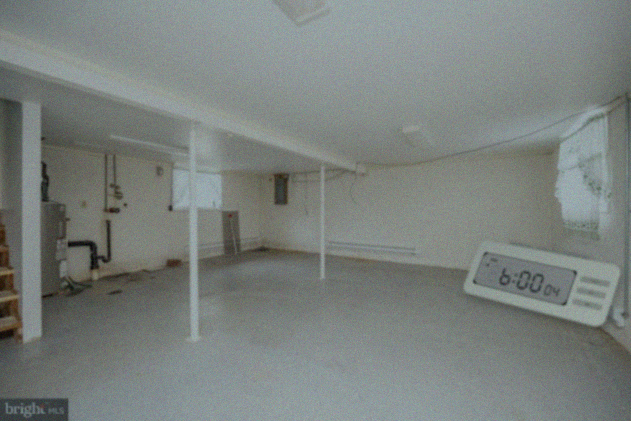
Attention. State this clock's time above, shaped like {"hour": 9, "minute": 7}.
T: {"hour": 6, "minute": 0}
